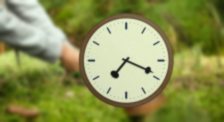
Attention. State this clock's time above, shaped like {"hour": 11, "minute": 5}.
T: {"hour": 7, "minute": 19}
